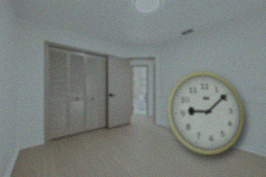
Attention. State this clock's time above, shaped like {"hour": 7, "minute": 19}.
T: {"hour": 9, "minute": 9}
